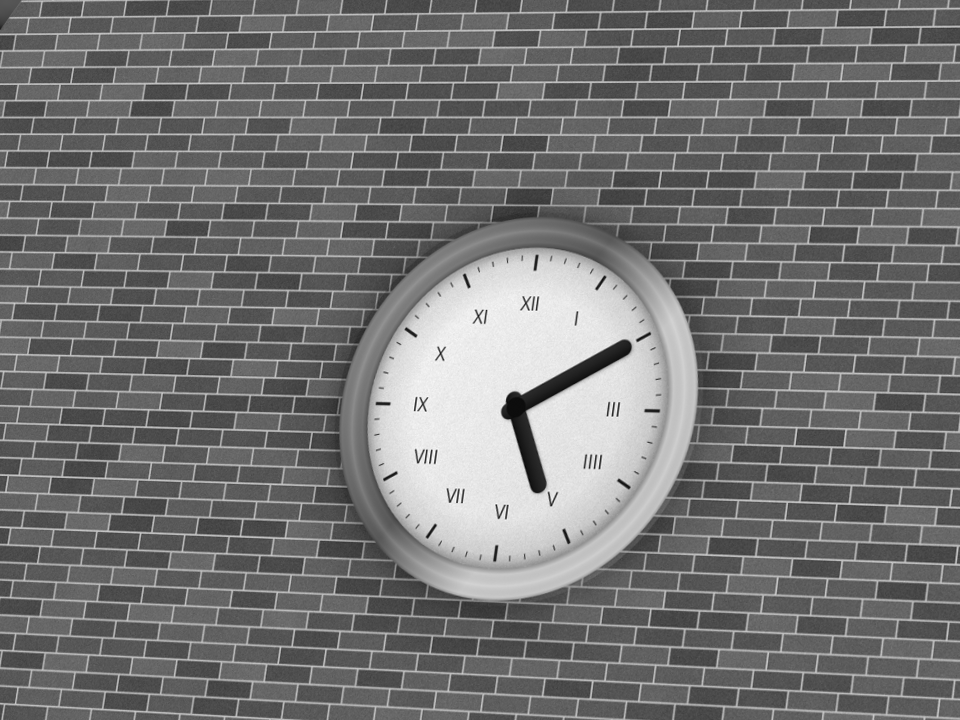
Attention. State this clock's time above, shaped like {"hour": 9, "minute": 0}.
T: {"hour": 5, "minute": 10}
